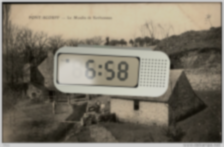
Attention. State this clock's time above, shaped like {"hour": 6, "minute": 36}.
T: {"hour": 6, "minute": 58}
